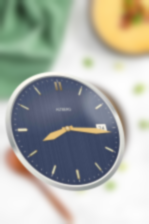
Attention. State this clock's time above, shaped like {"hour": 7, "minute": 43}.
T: {"hour": 8, "minute": 16}
